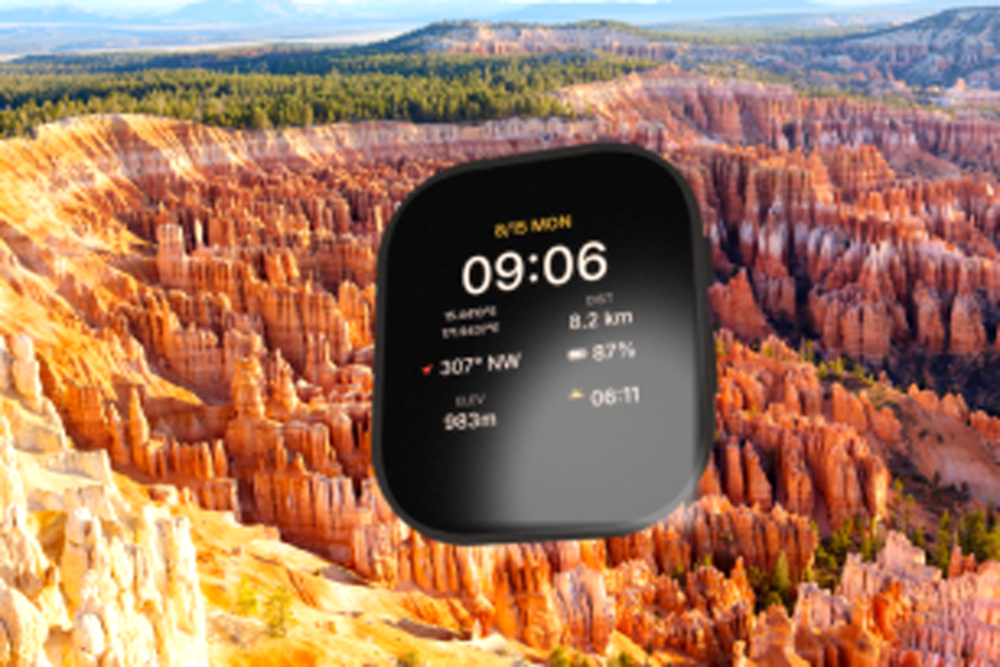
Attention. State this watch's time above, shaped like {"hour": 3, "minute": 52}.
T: {"hour": 9, "minute": 6}
